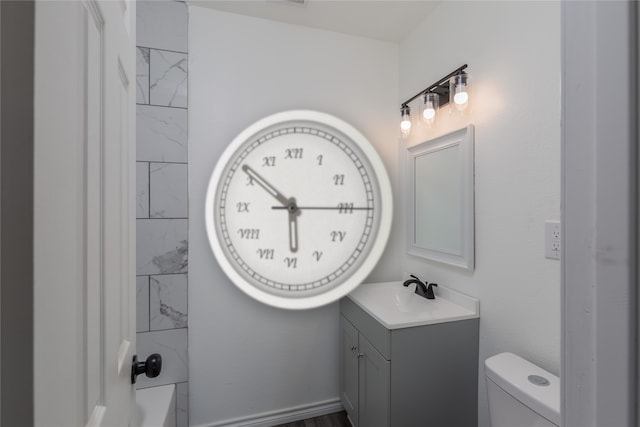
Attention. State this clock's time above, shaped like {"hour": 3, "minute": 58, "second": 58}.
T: {"hour": 5, "minute": 51, "second": 15}
